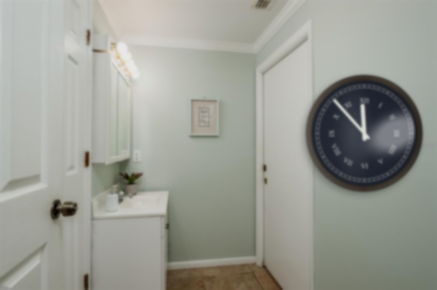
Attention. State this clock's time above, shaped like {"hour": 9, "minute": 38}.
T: {"hour": 11, "minute": 53}
